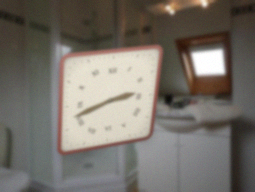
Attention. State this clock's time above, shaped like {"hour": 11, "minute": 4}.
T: {"hour": 2, "minute": 42}
